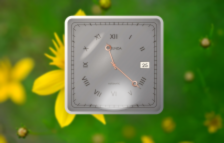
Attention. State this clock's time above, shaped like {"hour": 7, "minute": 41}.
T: {"hour": 11, "minute": 22}
